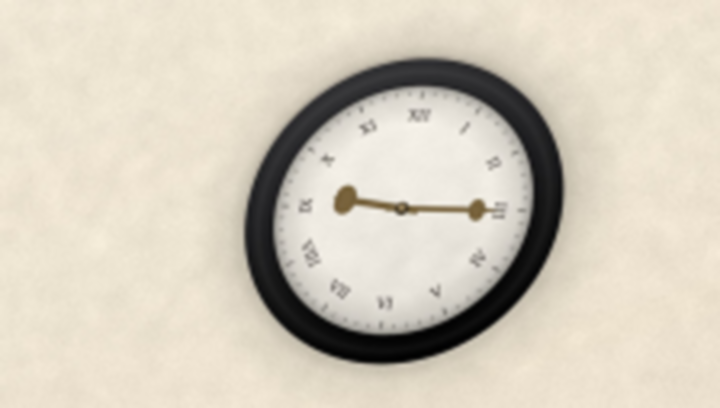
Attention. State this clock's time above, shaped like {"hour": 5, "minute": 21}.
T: {"hour": 9, "minute": 15}
